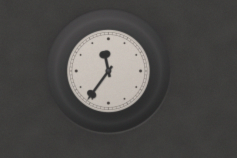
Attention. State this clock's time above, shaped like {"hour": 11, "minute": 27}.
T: {"hour": 11, "minute": 36}
